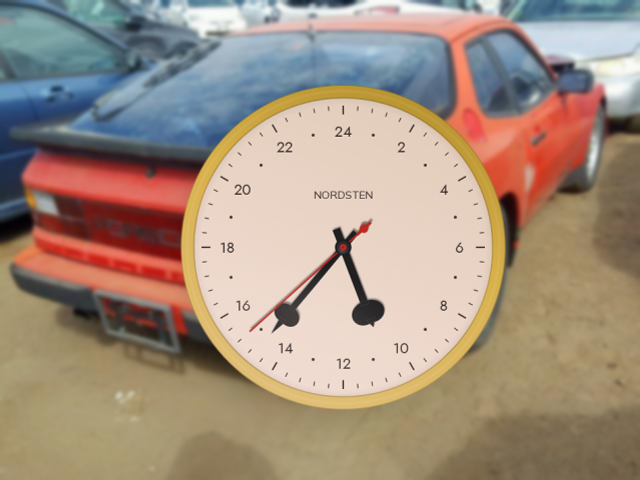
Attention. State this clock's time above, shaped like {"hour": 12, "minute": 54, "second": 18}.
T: {"hour": 10, "minute": 36, "second": 38}
